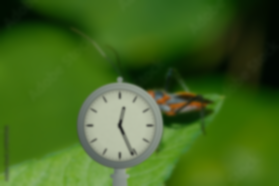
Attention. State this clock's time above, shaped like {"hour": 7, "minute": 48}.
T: {"hour": 12, "minute": 26}
